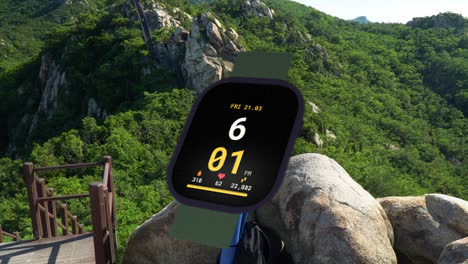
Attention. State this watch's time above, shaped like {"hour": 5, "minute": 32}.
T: {"hour": 6, "minute": 1}
